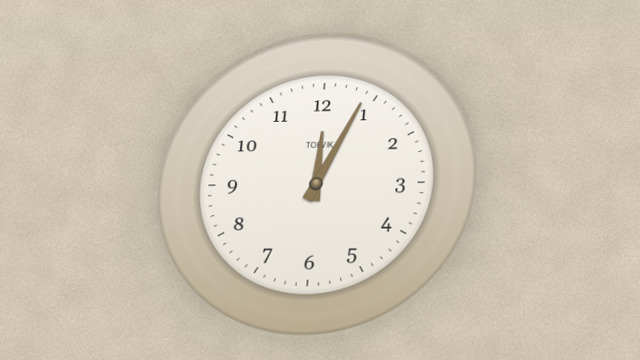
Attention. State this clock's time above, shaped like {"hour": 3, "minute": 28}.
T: {"hour": 12, "minute": 4}
